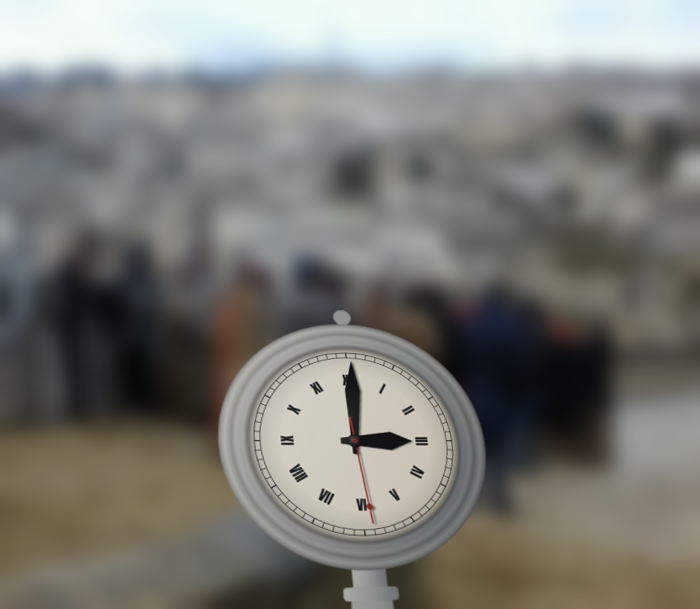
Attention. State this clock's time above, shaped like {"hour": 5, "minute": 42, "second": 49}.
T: {"hour": 3, "minute": 0, "second": 29}
